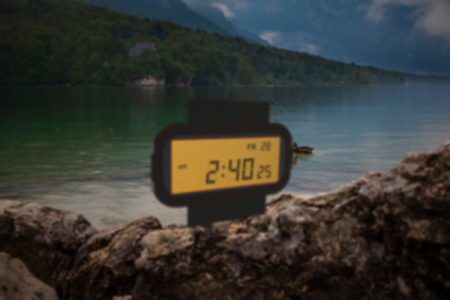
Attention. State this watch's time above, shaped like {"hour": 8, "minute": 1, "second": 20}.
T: {"hour": 2, "minute": 40, "second": 25}
